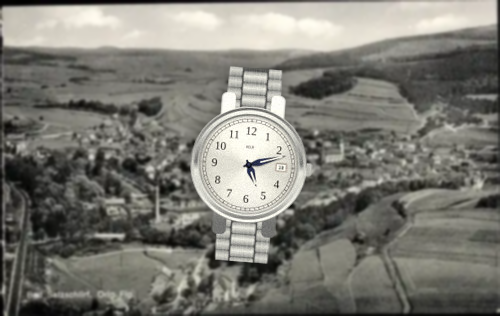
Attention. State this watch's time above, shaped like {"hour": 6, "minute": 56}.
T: {"hour": 5, "minute": 12}
